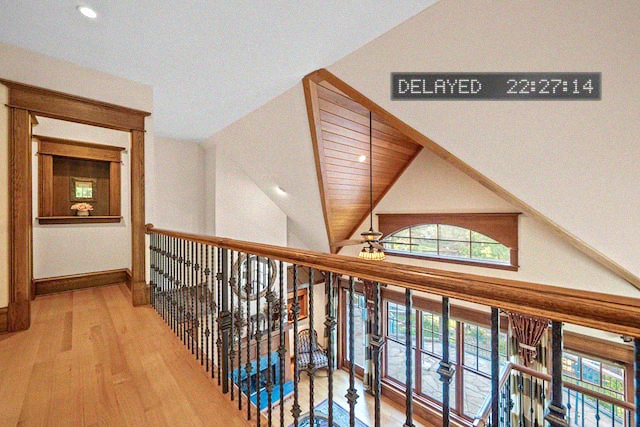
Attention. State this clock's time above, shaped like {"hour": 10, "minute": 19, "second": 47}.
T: {"hour": 22, "minute": 27, "second": 14}
